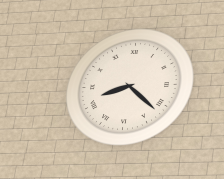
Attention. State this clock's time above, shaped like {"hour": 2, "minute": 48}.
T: {"hour": 8, "minute": 22}
